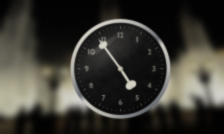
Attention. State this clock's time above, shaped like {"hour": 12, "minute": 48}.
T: {"hour": 4, "minute": 54}
